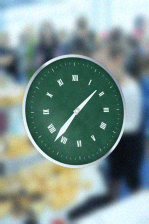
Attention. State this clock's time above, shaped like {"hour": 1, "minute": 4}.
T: {"hour": 1, "minute": 37}
